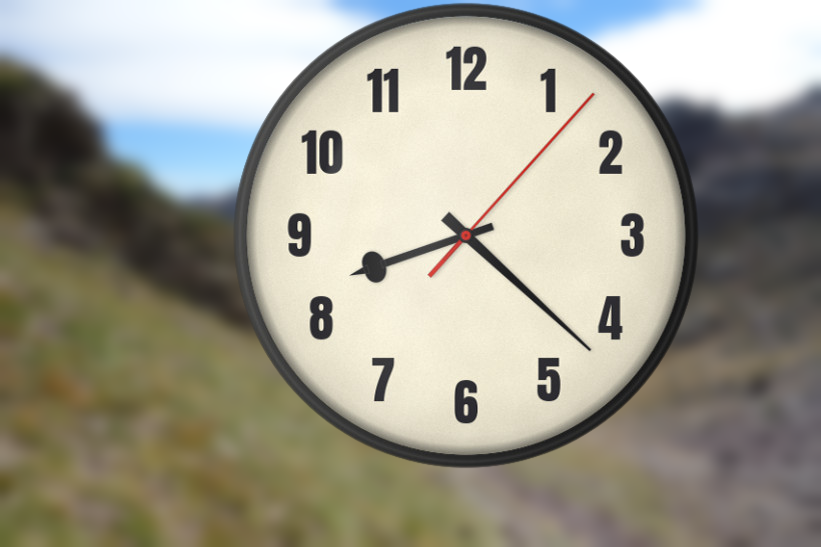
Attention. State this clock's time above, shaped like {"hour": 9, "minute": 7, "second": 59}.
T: {"hour": 8, "minute": 22, "second": 7}
